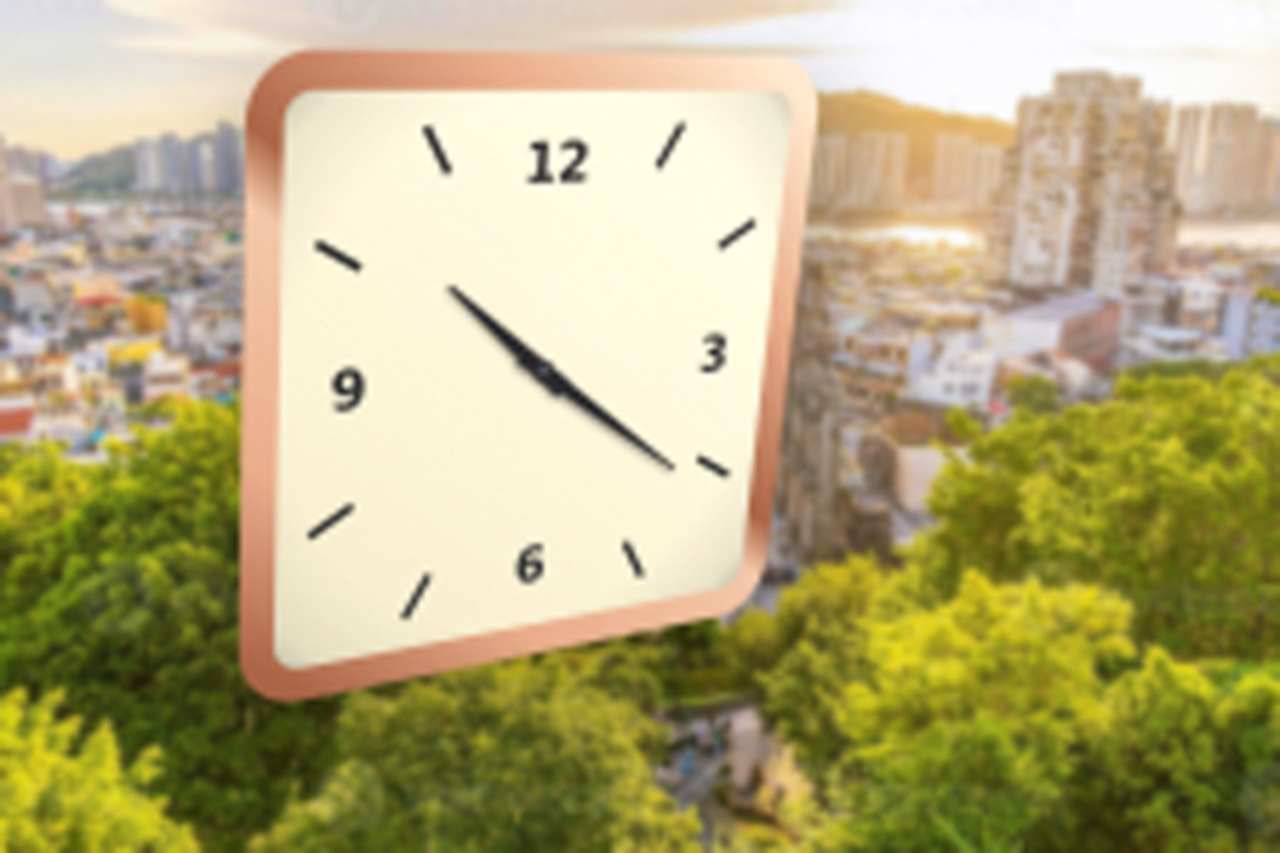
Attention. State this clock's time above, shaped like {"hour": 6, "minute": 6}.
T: {"hour": 10, "minute": 21}
